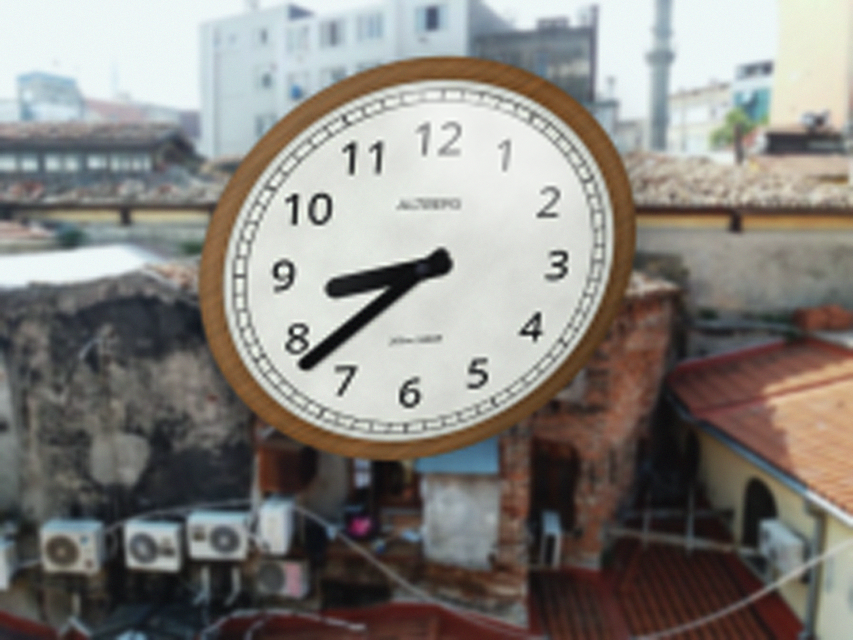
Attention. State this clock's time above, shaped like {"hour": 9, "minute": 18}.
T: {"hour": 8, "minute": 38}
